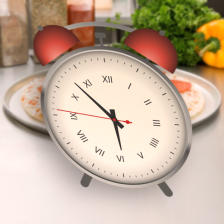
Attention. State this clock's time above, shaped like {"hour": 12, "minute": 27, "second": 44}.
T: {"hour": 5, "minute": 52, "second": 46}
